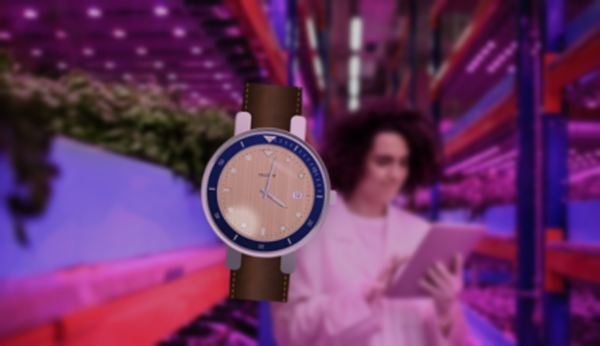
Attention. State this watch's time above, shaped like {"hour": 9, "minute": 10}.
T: {"hour": 4, "minute": 2}
